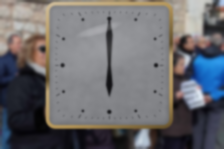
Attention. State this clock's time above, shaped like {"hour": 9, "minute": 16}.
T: {"hour": 6, "minute": 0}
